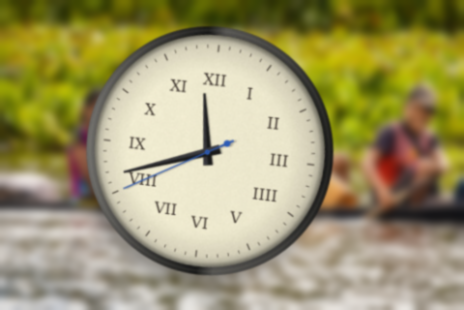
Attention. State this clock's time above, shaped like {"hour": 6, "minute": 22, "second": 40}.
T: {"hour": 11, "minute": 41, "second": 40}
